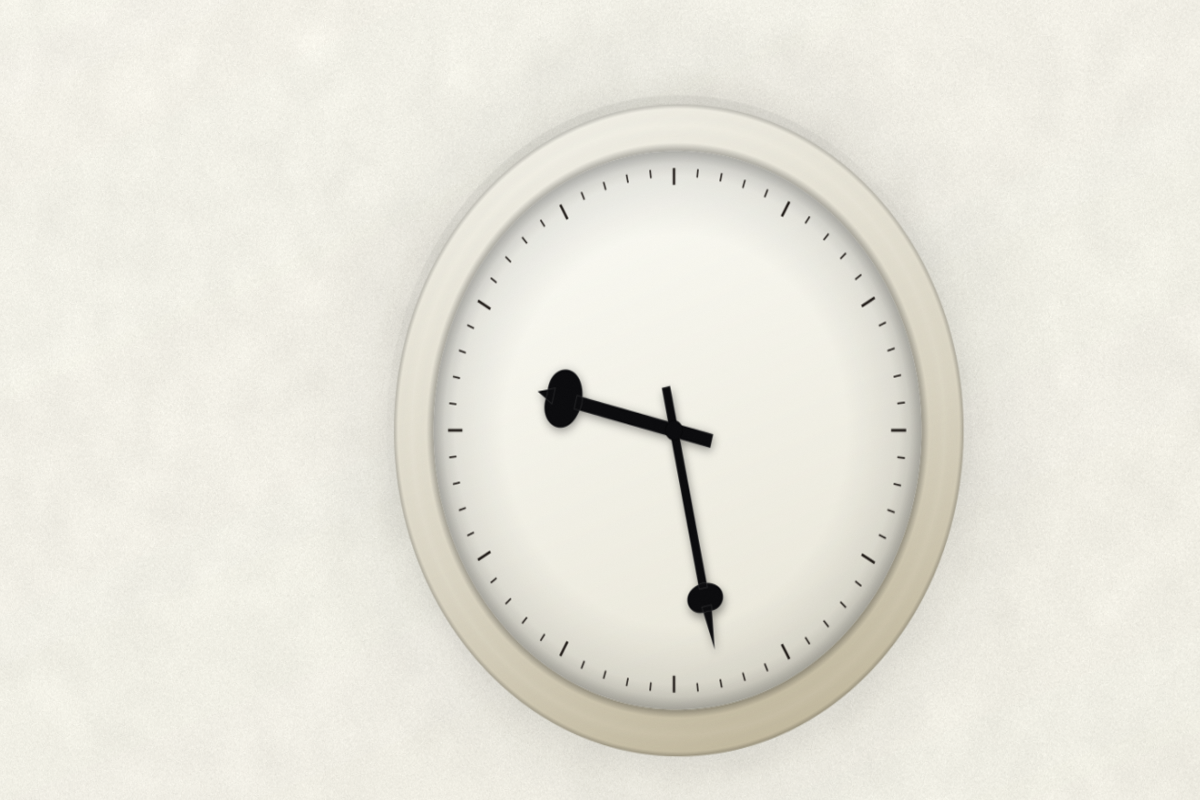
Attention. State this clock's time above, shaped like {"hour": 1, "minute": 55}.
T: {"hour": 9, "minute": 28}
